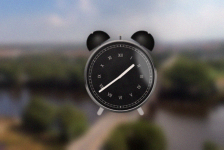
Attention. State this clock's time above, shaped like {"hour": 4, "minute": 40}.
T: {"hour": 1, "minute": 39}
